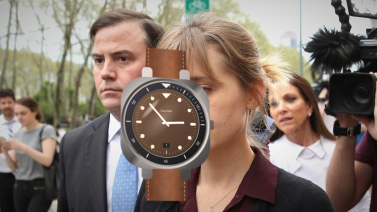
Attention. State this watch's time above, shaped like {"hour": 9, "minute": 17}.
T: {"hour": 2, "minute": 53}
